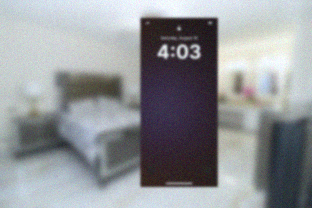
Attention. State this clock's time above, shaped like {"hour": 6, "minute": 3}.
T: {"hour": 4, "minute": 3}
